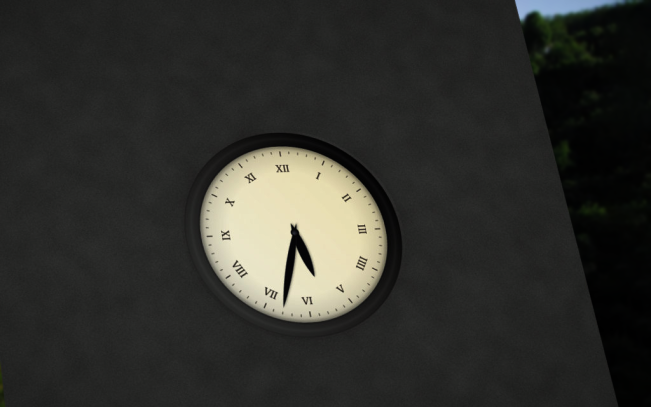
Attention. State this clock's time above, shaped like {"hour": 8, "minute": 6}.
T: {"hour": 5, "minute": 33}
